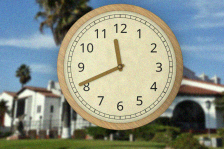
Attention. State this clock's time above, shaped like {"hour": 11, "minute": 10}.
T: {"hour": 11, "minute": 41}
